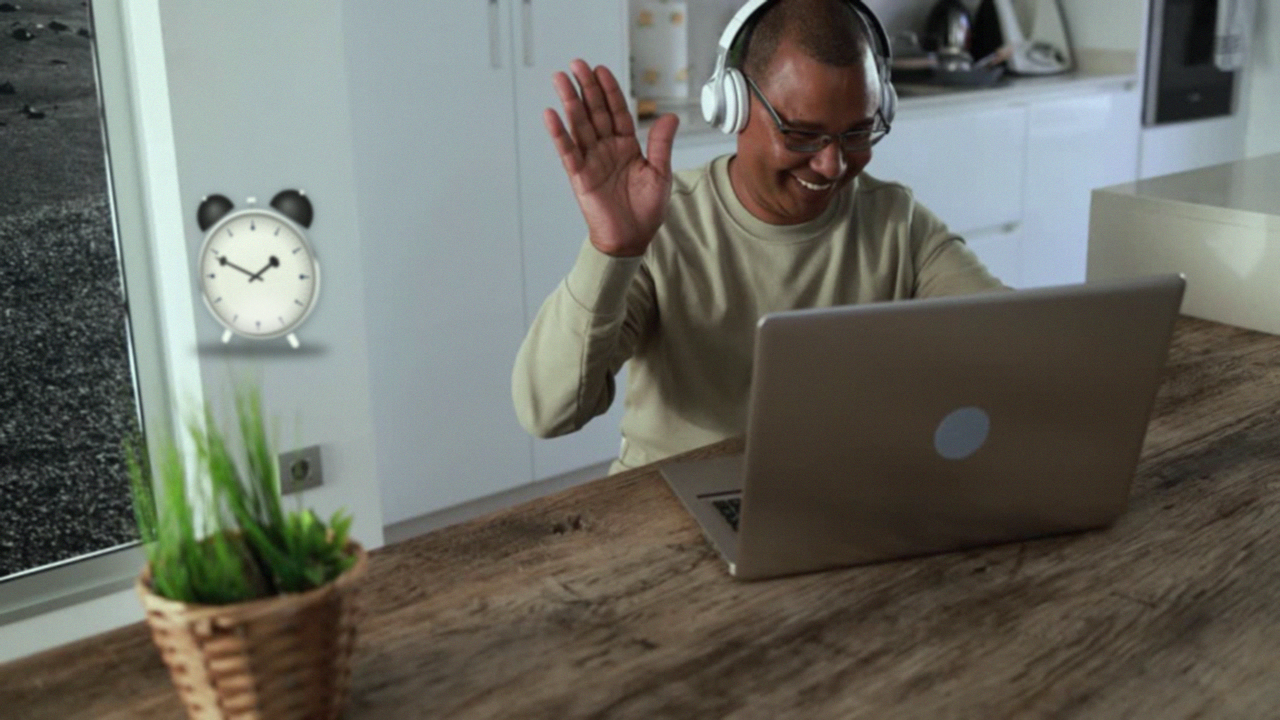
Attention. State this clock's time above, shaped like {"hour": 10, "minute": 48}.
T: {"hour": 1, "minute": 49}
